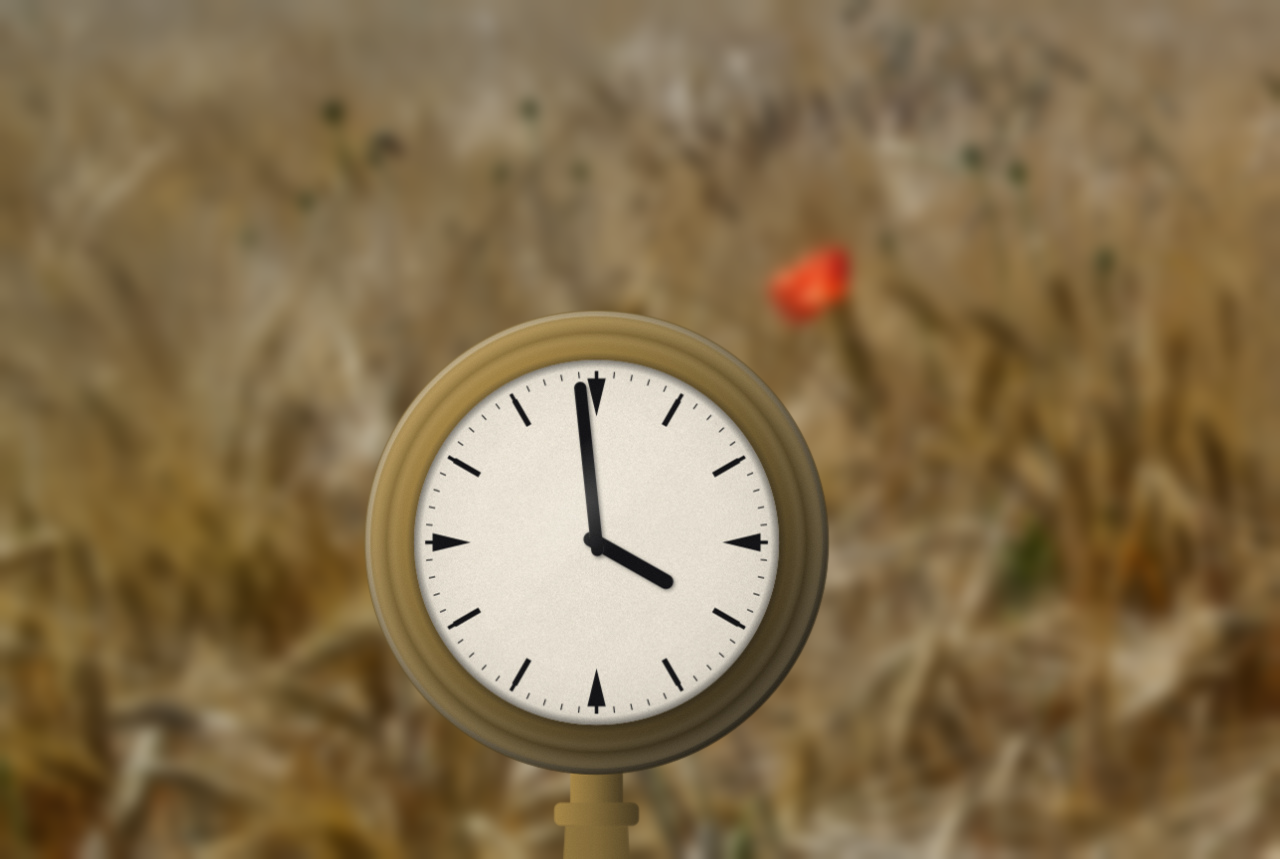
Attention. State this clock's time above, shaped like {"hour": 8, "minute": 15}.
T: {"hour": 3, "minute": 59}
